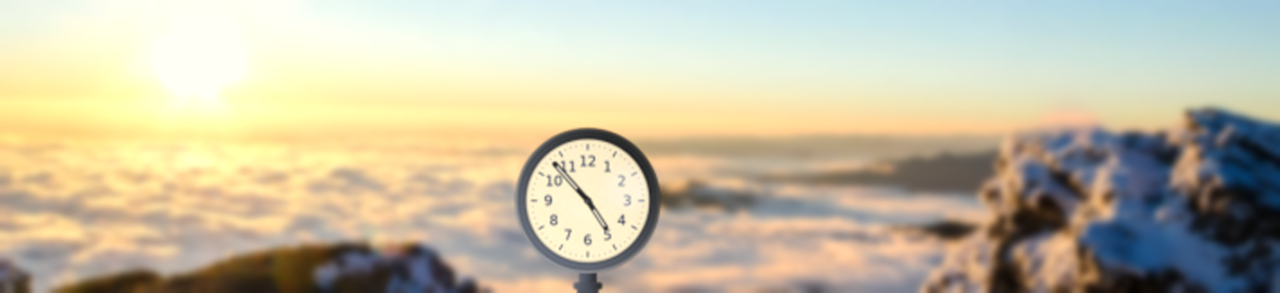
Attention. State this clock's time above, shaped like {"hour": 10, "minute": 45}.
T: {"hour": 4, "minute": 53}
